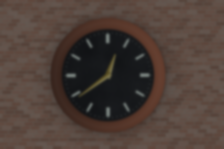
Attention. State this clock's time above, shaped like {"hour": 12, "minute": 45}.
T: {"hour": 12, "minute": 39}
